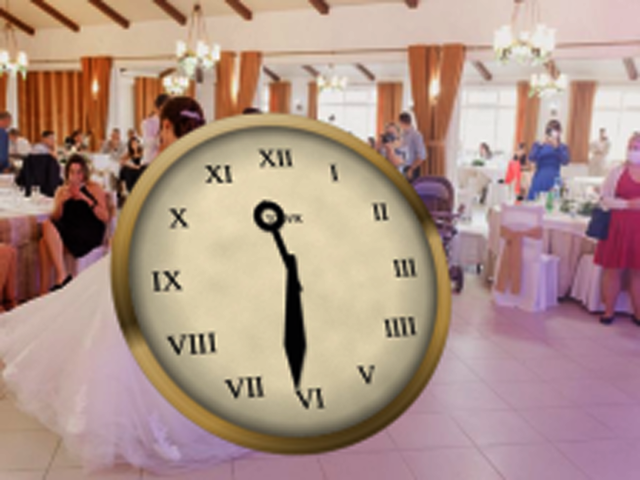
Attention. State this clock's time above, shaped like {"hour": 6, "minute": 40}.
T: {"hour": 11, "minute": 31}
